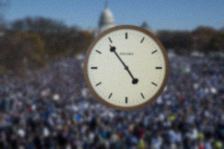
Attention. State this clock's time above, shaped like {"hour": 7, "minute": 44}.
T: {"hour": 4, "minute": 54}
